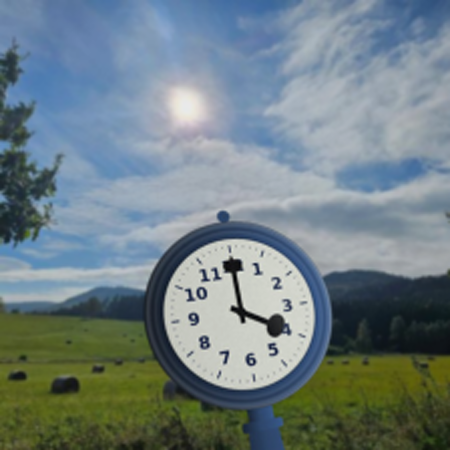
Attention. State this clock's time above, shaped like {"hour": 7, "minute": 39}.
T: {"hour": 4, "minute": 0}
